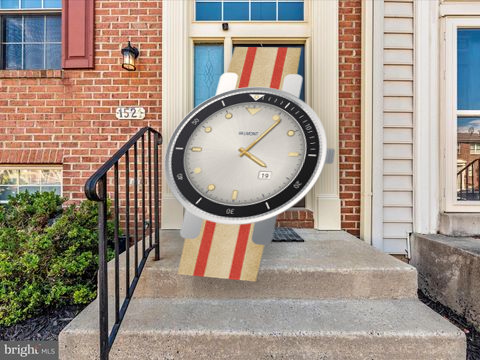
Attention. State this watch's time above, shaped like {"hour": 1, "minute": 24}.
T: {"hour": 4, "minute": 6}
